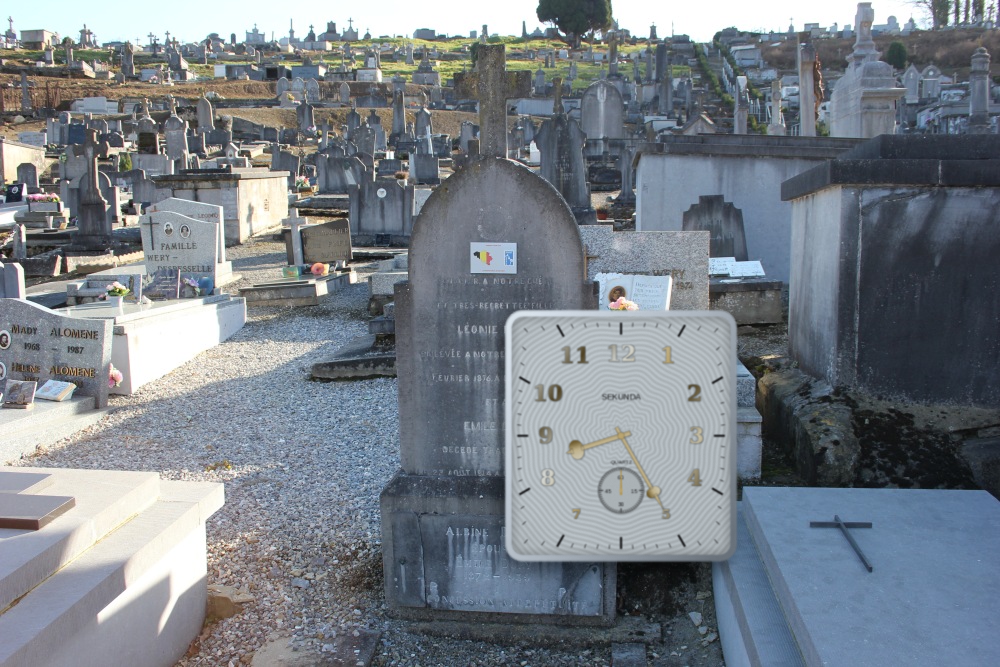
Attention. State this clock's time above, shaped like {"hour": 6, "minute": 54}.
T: {"hour": 8, "minute": 25}
